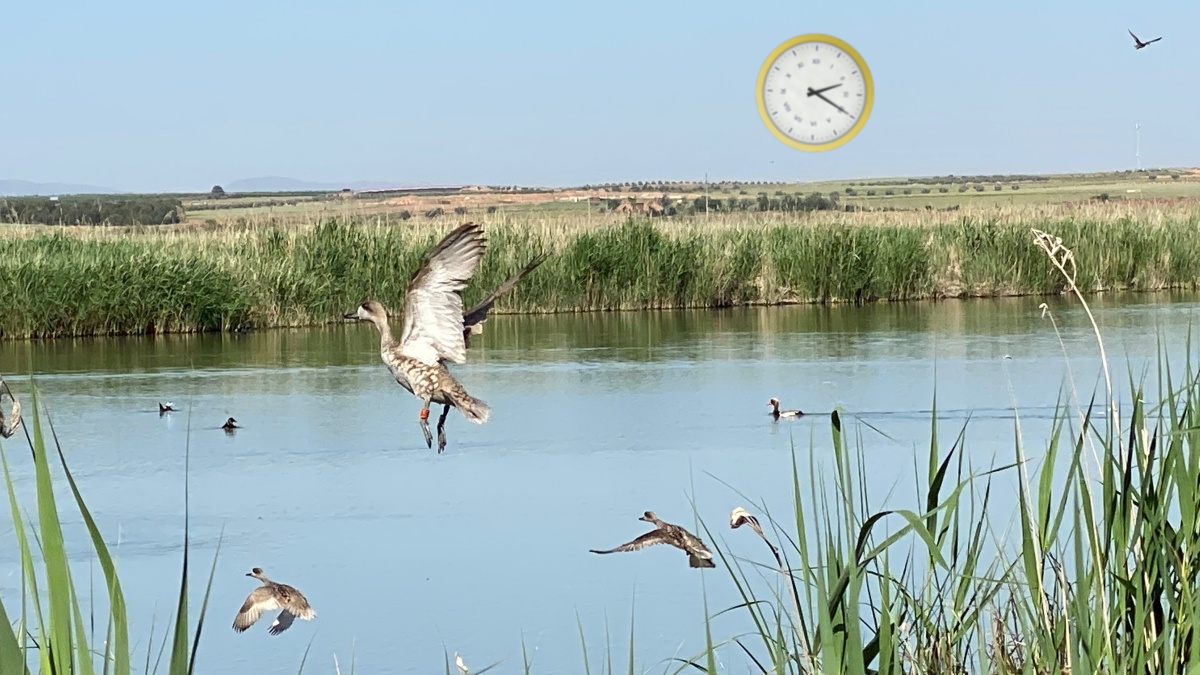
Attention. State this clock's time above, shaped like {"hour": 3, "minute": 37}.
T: {"hour": 2, "minute": 20}
